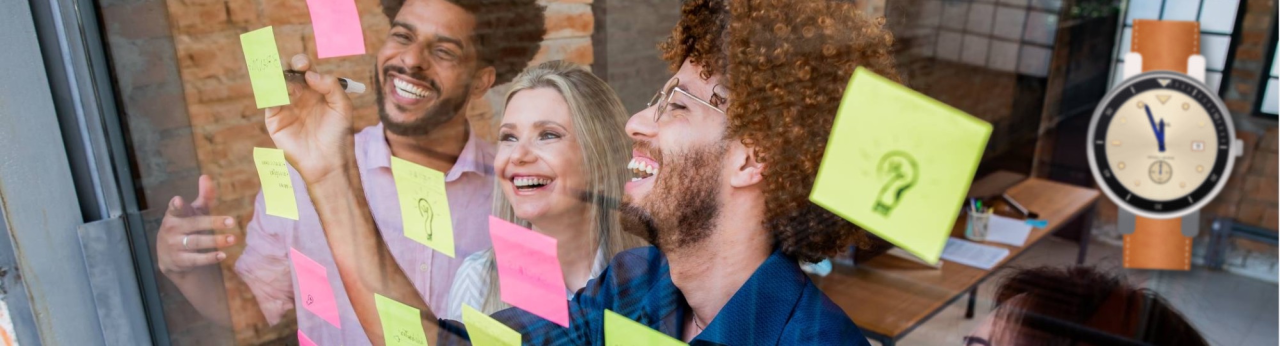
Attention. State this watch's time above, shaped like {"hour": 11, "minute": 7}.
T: {"hour": 11, "minute": 56}
